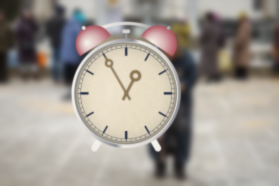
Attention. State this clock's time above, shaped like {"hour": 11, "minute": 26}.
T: {"hour": 12, "minute": 55}
